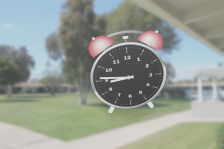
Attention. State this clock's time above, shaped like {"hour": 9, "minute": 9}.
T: {"hour": 8, "minute": 46}
